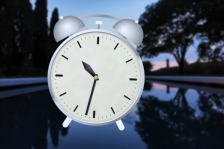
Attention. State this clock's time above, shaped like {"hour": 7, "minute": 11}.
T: {"hour": 10, "minute": 32}
